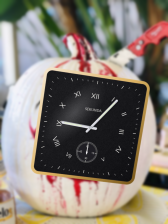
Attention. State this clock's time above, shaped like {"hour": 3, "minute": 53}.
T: {"hour": 9, "minute": 6}
